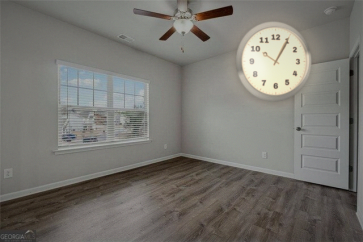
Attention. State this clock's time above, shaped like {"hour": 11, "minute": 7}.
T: {"hour": 10, "minute": 5}
